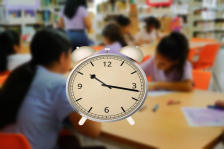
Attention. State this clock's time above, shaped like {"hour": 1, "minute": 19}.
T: {"hour": 10, "minute": 17}
